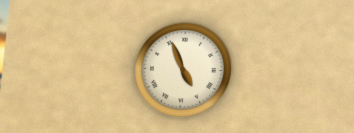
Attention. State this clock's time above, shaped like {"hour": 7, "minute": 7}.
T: {"hour": 4, "minute": 56}
